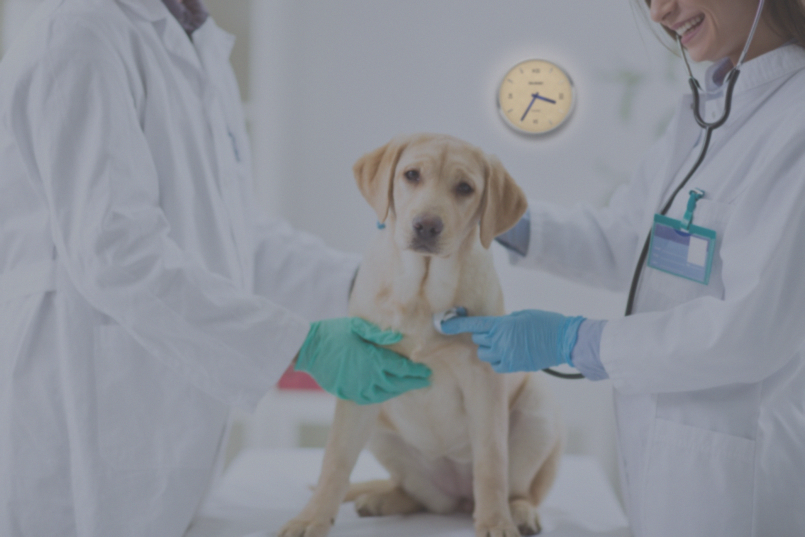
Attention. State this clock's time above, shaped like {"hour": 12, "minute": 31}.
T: {"hour": 3, "minute": 35}
